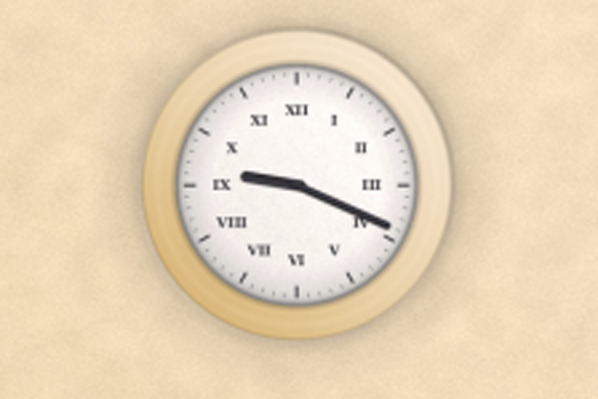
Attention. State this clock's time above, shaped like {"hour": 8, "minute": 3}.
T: {"hour": 9, "minute": 19}
